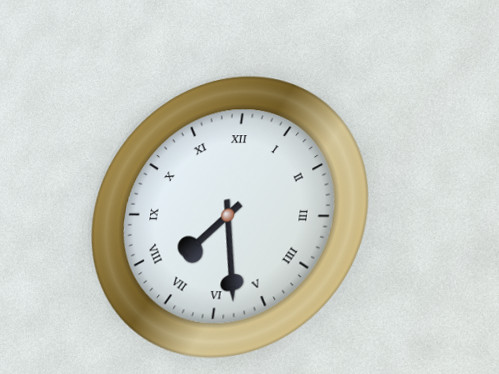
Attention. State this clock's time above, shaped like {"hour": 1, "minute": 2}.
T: {"hour": 7, "minute": 28}
